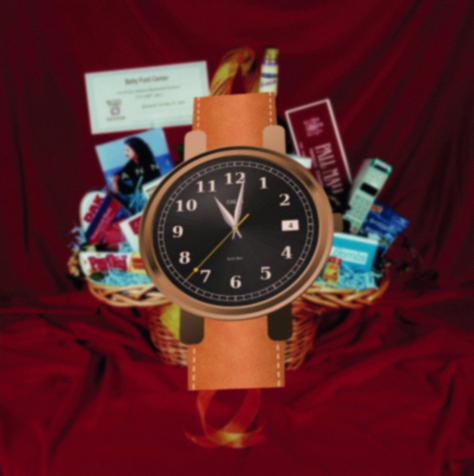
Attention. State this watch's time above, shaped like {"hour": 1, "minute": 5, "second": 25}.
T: {"hour": 11, "minute": 1, "second": 37}
